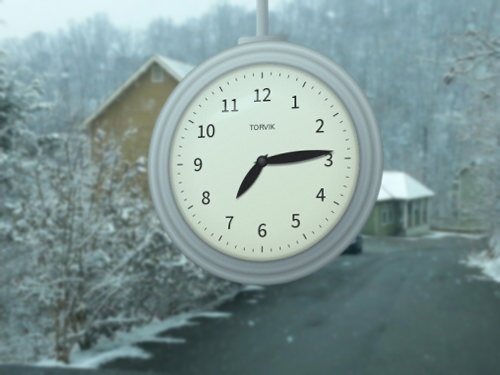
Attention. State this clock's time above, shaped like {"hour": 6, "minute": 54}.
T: {"hour": 7, "minute": 14}
